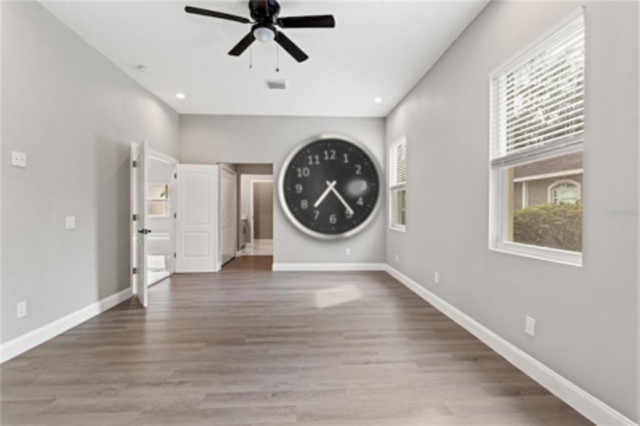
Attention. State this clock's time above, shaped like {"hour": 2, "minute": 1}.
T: {"hour": 7, "minute": 24}
